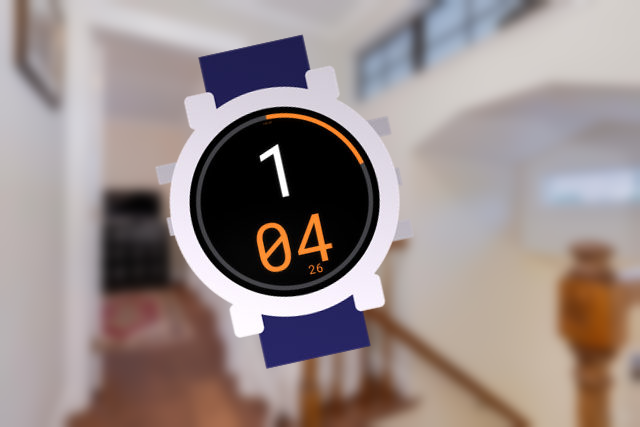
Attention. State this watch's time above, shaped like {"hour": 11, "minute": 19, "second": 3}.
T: {"hour": 1, "minute": 4, "second": 26}
